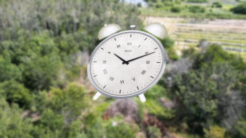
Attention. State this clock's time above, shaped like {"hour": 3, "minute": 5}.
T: {"hour": 10, "minute": 11}
